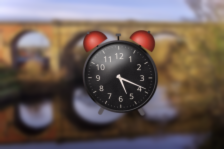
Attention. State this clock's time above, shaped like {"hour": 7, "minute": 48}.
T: {"hour": 5, "minute": 19}
